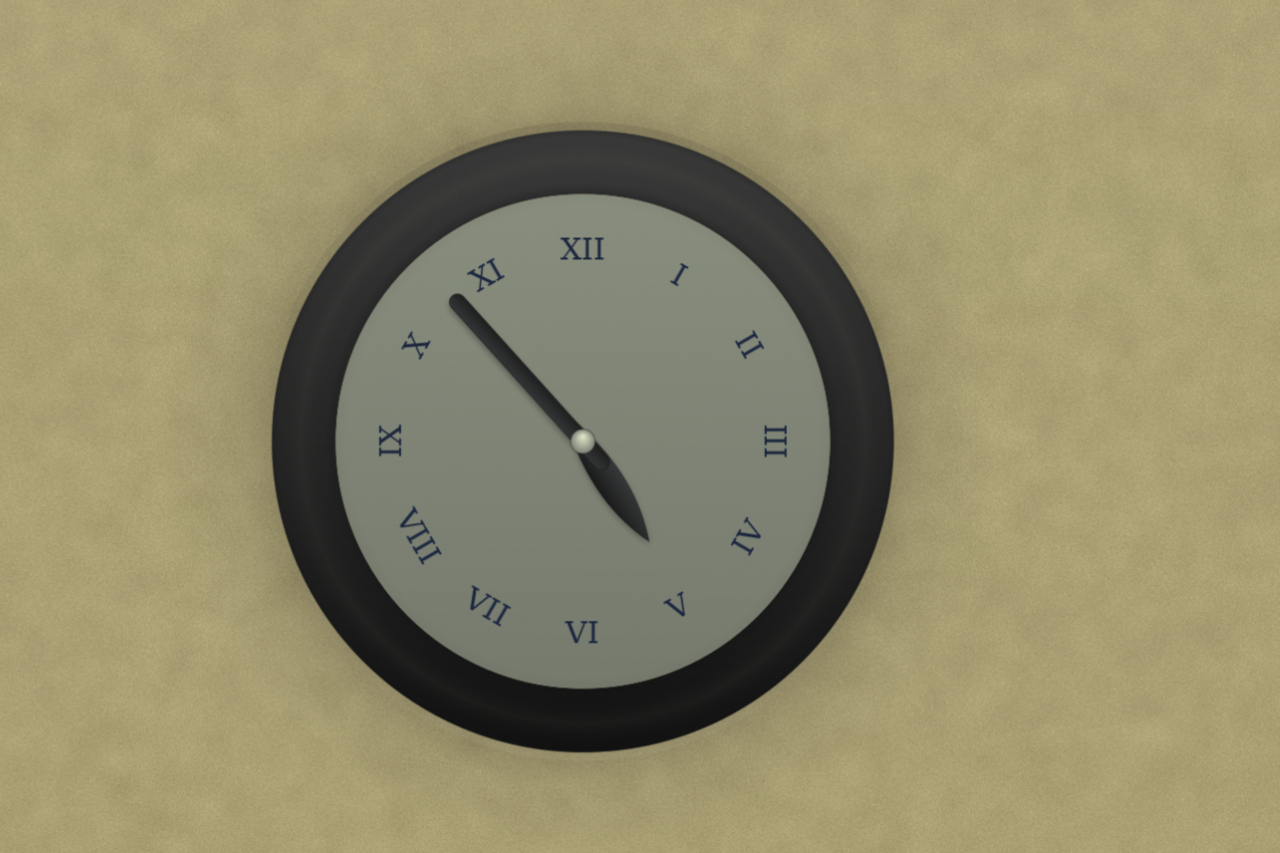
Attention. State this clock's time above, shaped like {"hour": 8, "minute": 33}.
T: {"hour": 4, "minute": 53}
